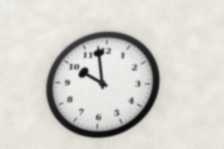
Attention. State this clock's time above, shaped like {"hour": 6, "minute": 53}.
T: {"hour": 9, "minute": 58}
